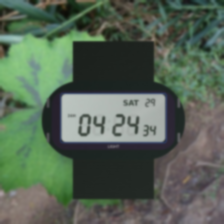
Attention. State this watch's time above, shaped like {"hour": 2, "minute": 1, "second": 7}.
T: {"hour": 4, "minute": 24, "second": 34}
